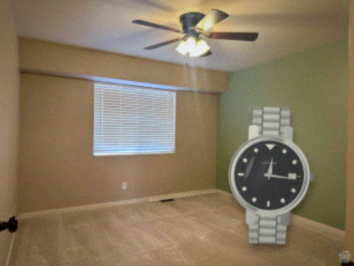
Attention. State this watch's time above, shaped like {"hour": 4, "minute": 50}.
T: {"hour": 12, "minute": 16}
